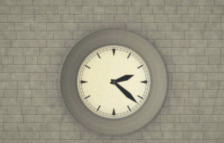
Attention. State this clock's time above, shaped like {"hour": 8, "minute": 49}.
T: {"hour": 2, "minute": 22}
